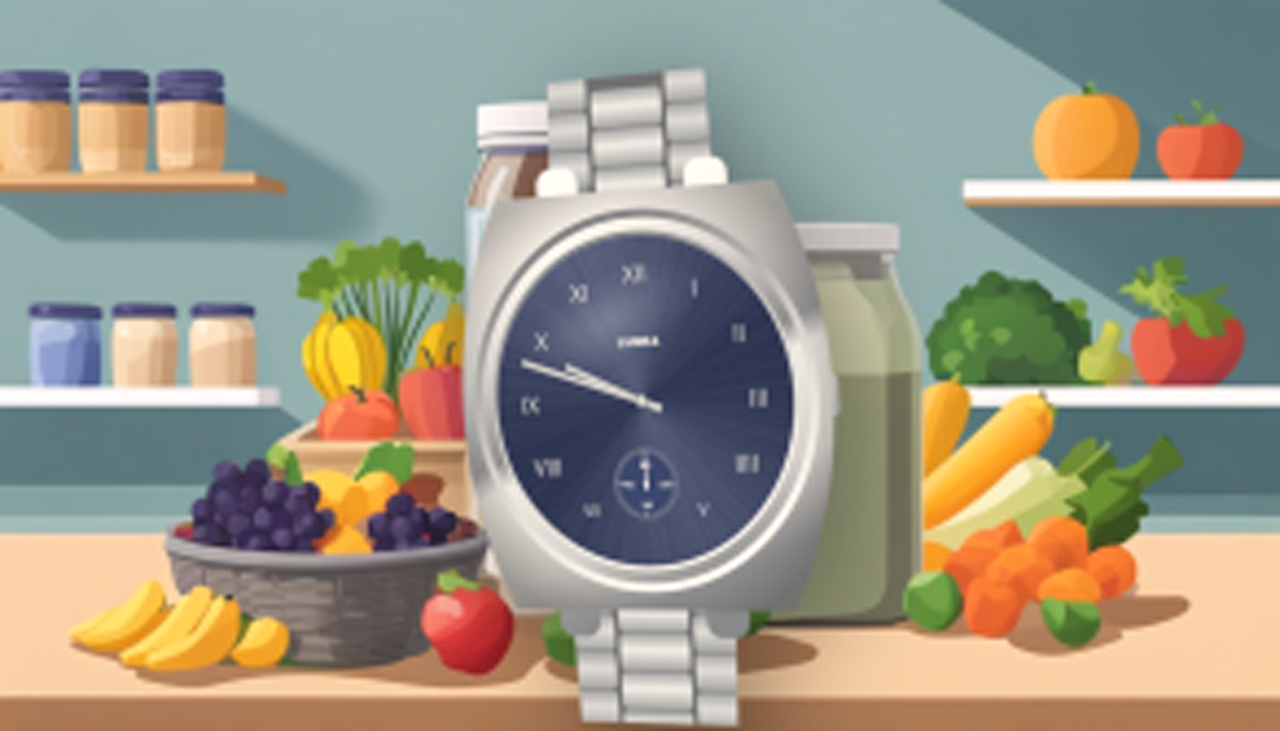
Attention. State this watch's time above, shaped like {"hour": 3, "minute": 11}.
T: {"hour": 9, "minute": 48}
